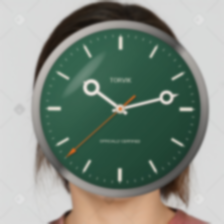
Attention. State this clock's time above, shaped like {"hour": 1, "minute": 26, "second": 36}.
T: {"hour": 10, "minute": 12, "second": 38}
